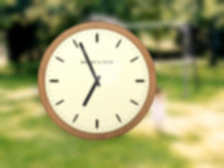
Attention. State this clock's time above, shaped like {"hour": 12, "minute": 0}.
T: {"hour": 6, "minute": 56}
